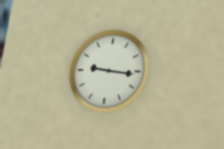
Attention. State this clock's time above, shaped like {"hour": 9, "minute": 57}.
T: {"hour": 9, "minute": 16}
